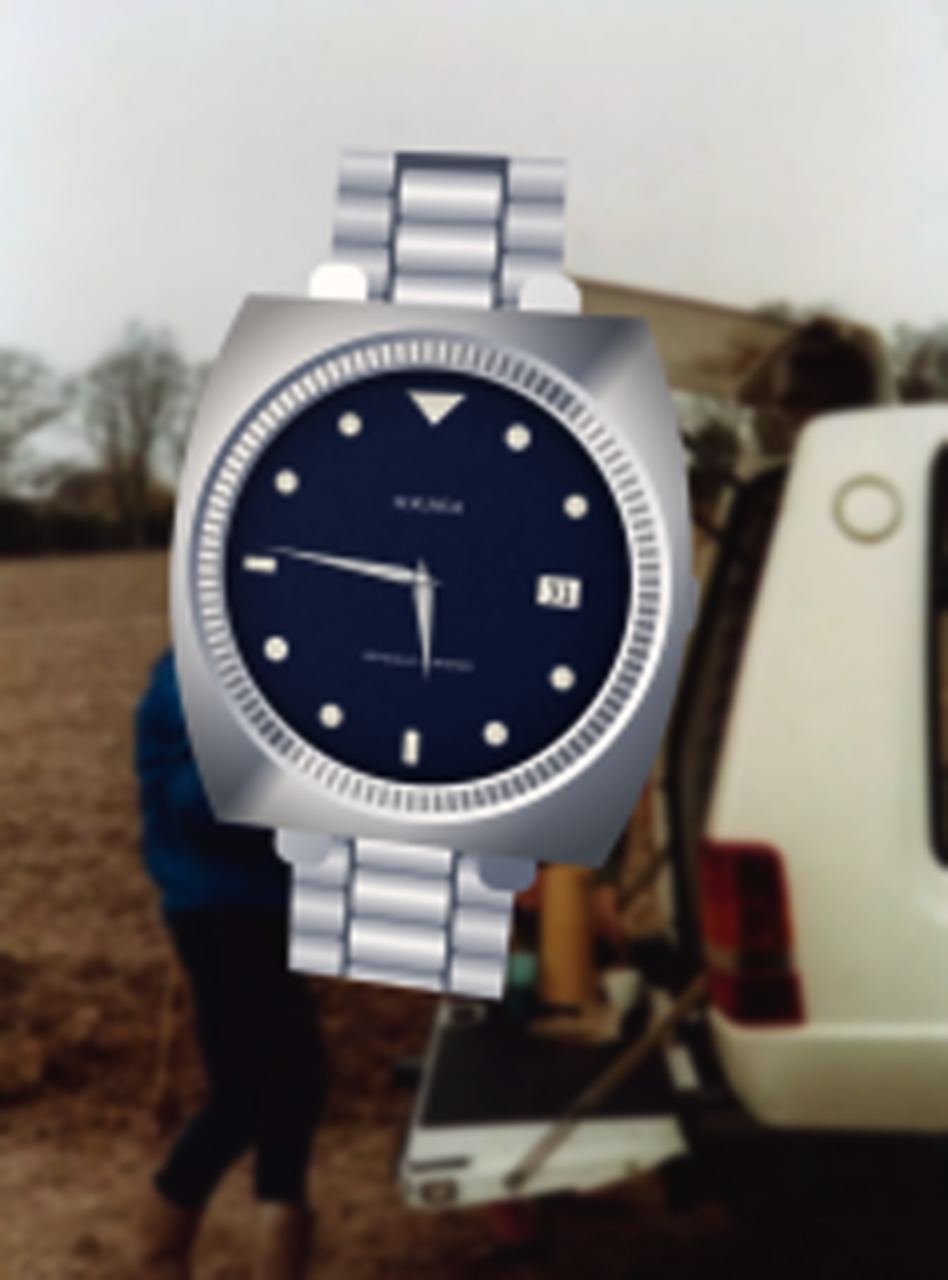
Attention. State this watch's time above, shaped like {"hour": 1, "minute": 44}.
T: {"hour": 5, "minute": 46}
